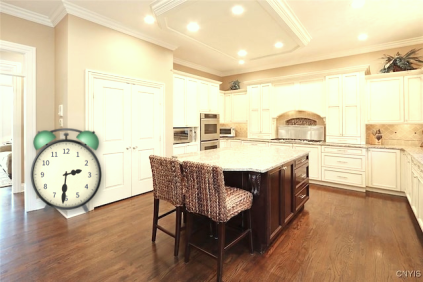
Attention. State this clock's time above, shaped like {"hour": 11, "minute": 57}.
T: {"hour": 2, "minute": 31}
